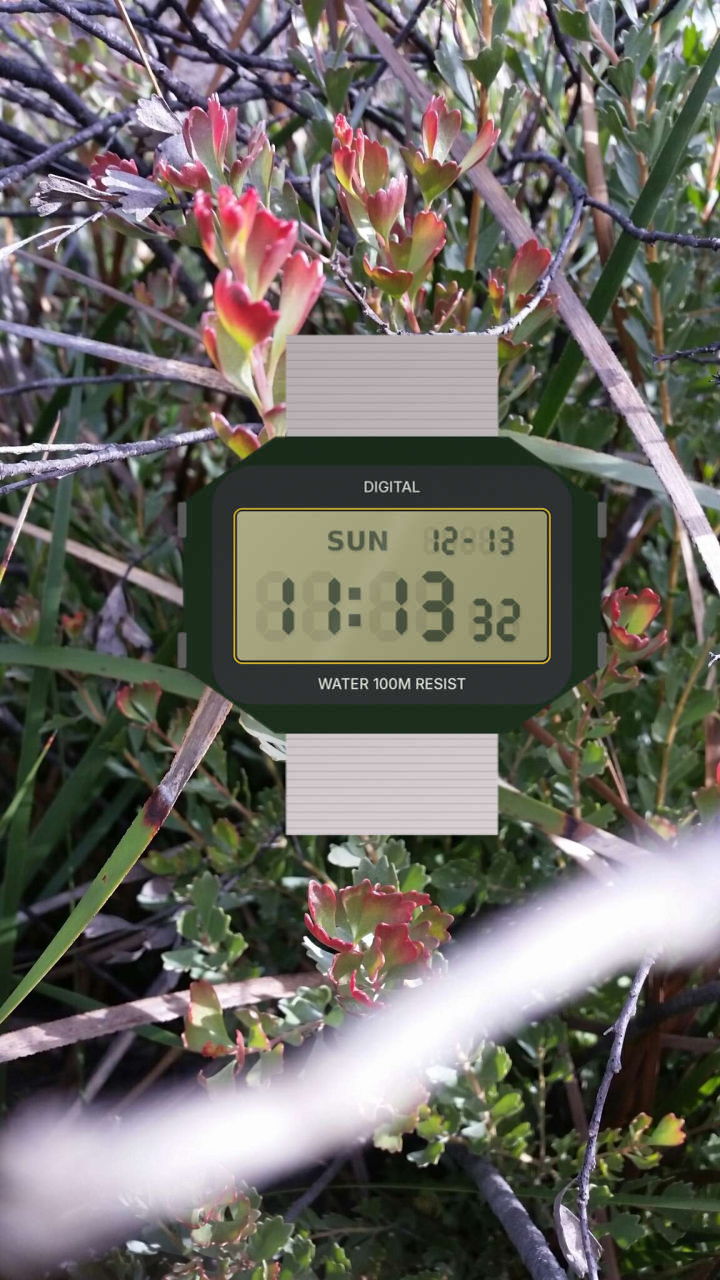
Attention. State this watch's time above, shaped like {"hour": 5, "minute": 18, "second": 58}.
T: {"hour": 11, "minute": 13, "second": 32}
